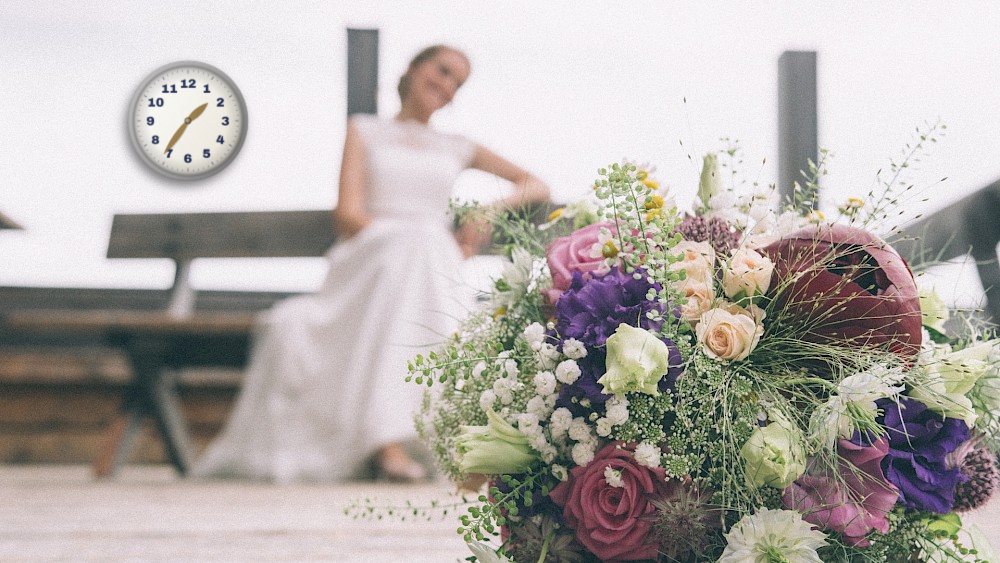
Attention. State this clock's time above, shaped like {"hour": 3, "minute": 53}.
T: {"hour": 1, "minute": 36}
